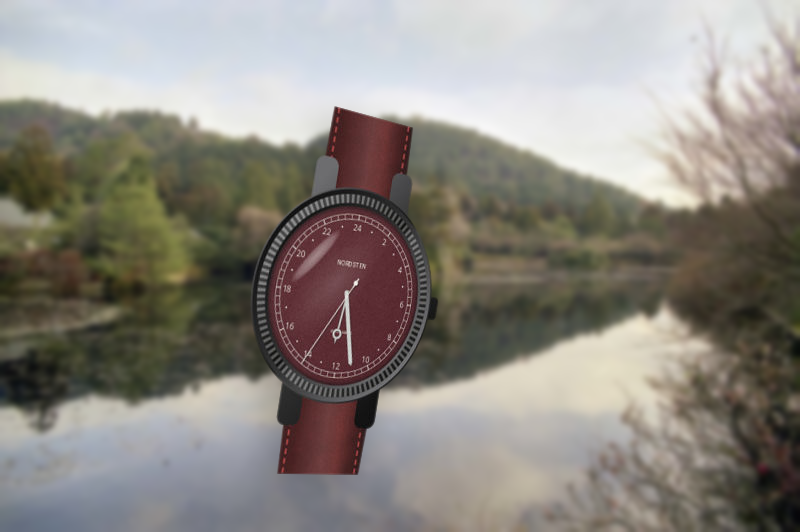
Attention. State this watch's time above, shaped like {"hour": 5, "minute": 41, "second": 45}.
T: {"hour": 12, "minute": 27, "second": 35}
